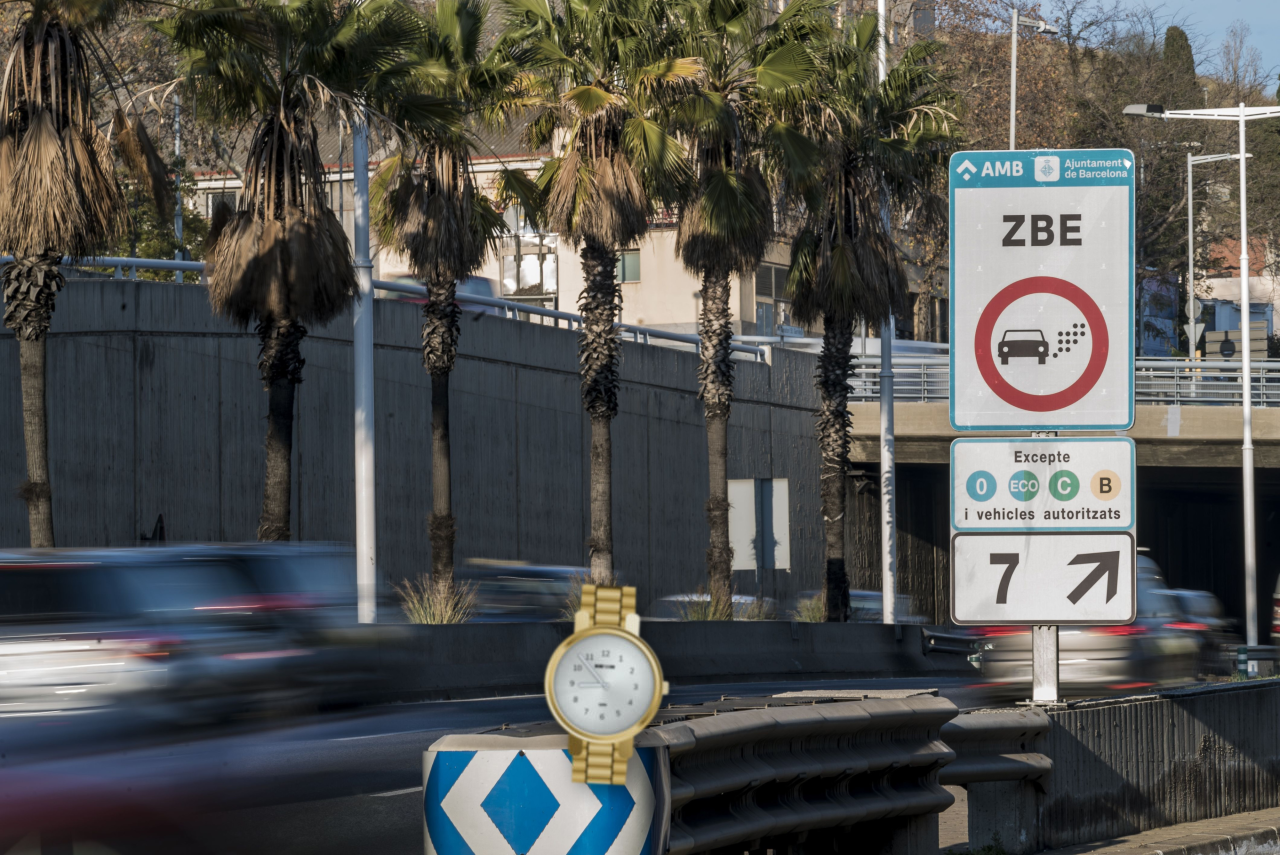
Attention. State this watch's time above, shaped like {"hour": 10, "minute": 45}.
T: {"hour": 8, "minute": 53}
